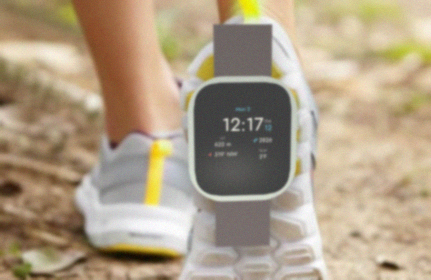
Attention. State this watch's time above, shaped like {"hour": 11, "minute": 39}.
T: {"hour": 12, "minute": 17}
